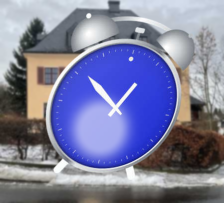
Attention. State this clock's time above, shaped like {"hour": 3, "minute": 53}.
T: {"hour": 12, "minute": 51}
